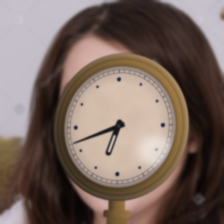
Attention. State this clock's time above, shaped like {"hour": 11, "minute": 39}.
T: {"hour": 6, "minute": 42}
